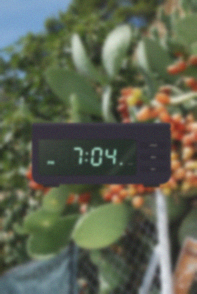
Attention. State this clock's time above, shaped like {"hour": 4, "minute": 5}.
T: {"hour": 7, "minute": 4}
